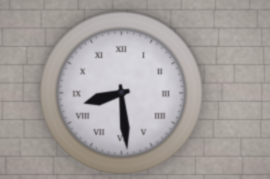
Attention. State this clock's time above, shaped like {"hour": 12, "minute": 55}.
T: {"hour": 8, "minute": 29}
